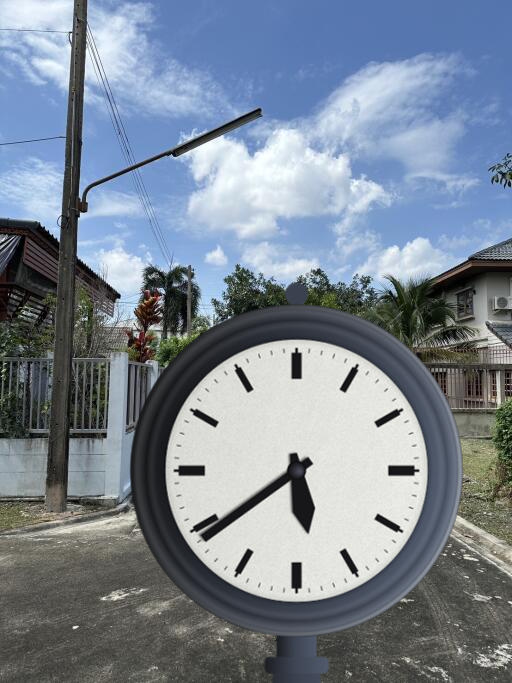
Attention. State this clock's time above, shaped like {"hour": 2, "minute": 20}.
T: {"hour": 5, "minute": 39}
